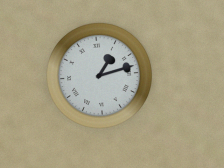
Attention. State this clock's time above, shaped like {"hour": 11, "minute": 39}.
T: {"hour": 1, "minute": 13}
